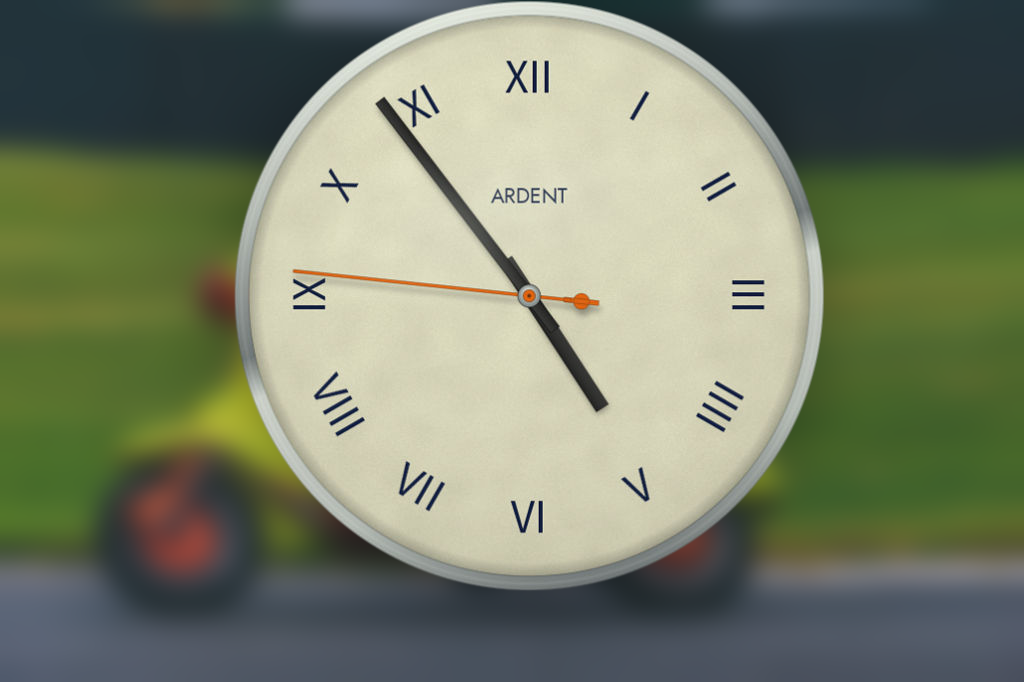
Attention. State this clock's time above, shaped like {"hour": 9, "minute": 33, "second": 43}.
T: {"hour": 4, "minute": 53, "second": 46}
